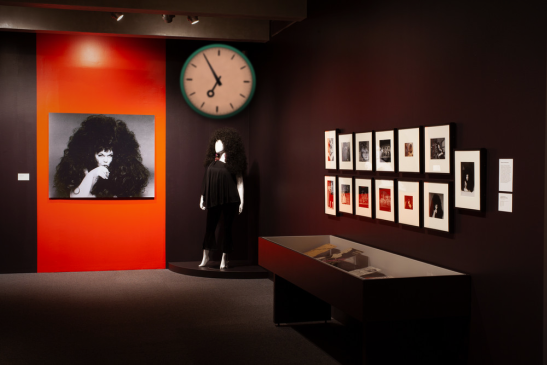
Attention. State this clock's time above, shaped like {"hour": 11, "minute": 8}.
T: {"hour": 6, "minute": 55}
